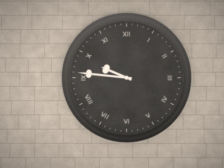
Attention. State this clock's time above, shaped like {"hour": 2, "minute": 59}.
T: {"hour": 9, "minute": 46}
